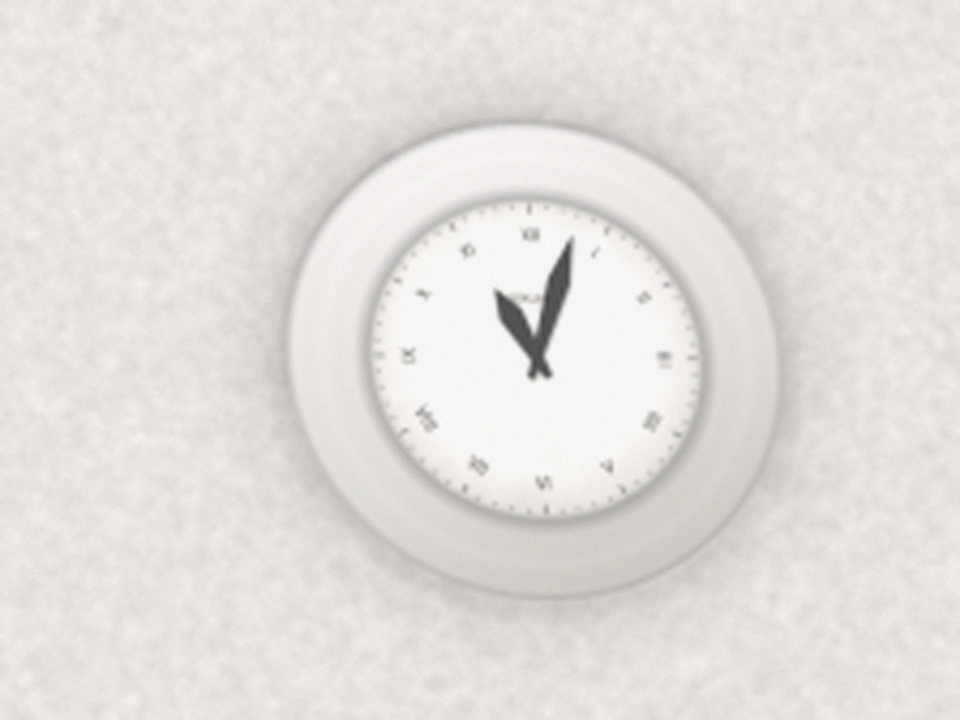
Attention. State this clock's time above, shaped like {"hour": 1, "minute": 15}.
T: {"hour": 11, "minute": 3}
